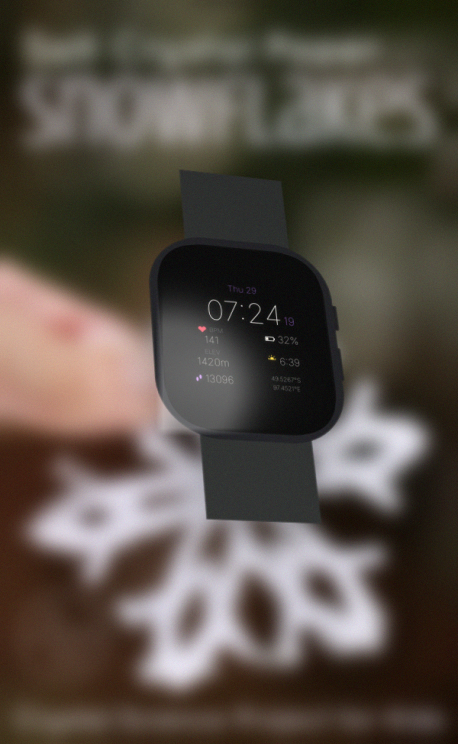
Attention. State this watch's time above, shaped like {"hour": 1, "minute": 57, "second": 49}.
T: {"hour": 7, "minute": 24, "second": 19}
